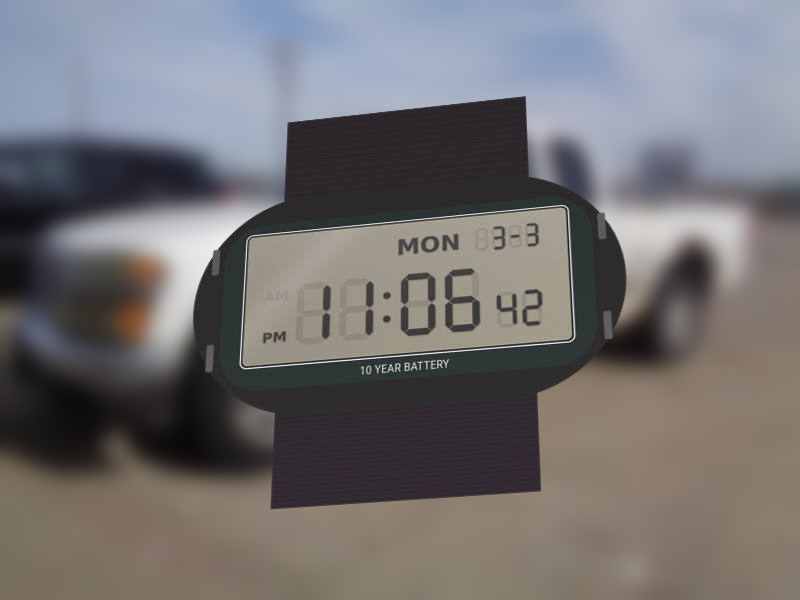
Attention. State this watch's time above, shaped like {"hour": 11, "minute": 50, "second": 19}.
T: {"hour": 11, "minute": 6, "second": 42}
